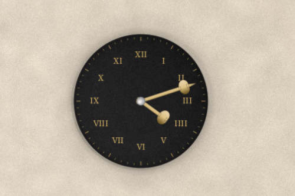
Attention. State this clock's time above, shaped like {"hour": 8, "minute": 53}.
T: {"hour": 4, "minute": 12}
